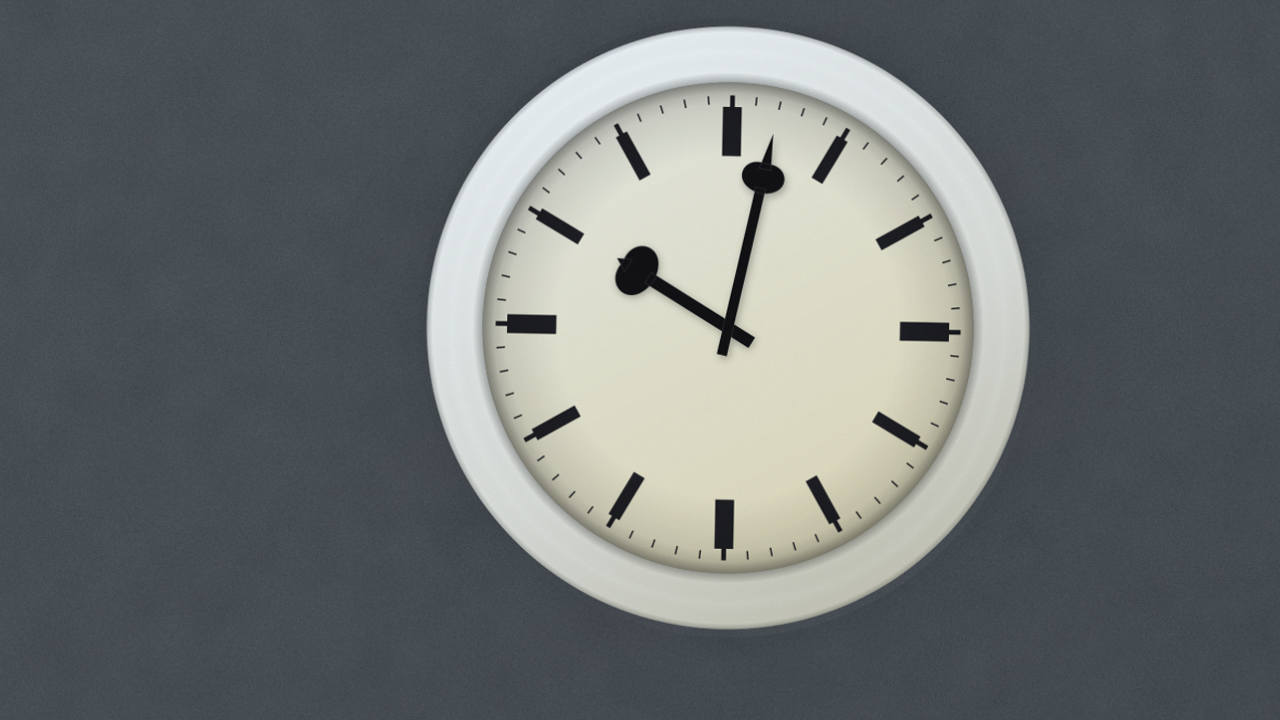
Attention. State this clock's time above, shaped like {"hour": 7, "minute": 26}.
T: {"hour": 10, "minute": 2}
